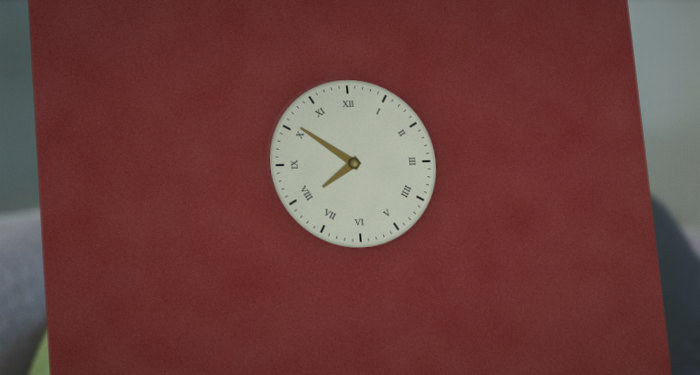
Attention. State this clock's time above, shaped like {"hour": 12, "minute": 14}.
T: {"hour": 7, "minute": 51}
